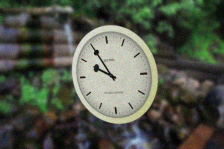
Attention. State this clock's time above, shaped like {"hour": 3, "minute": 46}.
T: {"hour": 9, "minute": 55}
